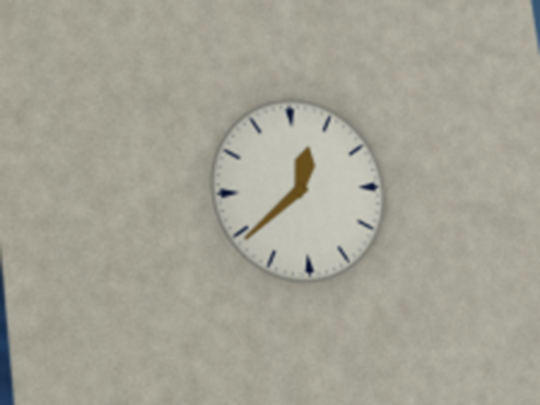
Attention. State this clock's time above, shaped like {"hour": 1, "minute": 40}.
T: {"hour": 12, "minute": 39}
